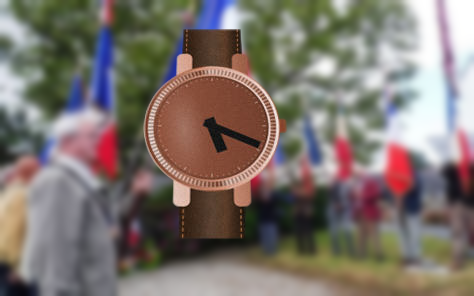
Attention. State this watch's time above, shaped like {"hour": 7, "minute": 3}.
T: {"hour": 5, "minute": 19}
